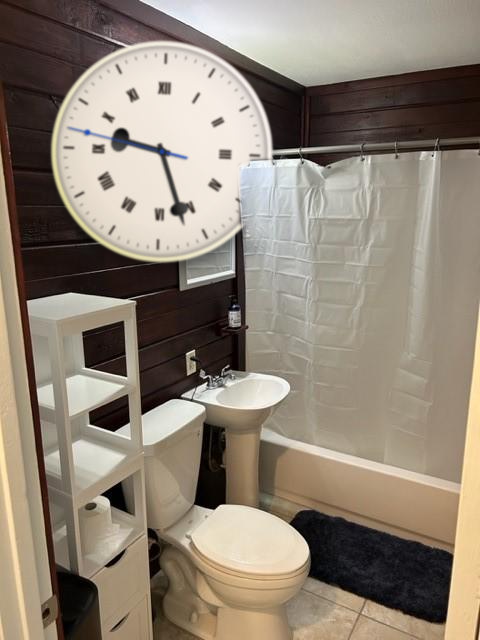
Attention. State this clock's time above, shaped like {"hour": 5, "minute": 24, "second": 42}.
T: {"hour": 9, "minute": 26, "second": 47}
